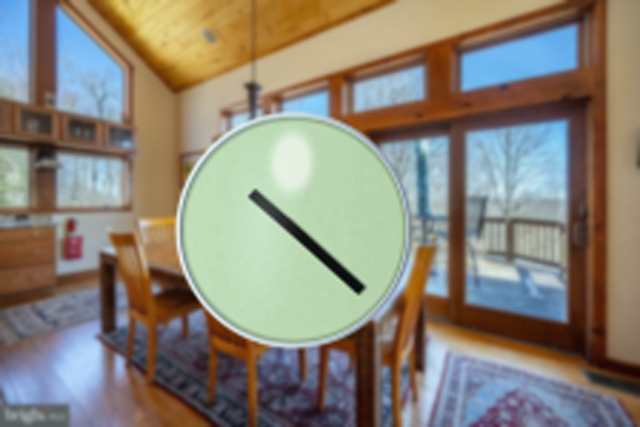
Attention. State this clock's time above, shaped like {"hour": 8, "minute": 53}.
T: {"hour": 10, "minute": 22}
